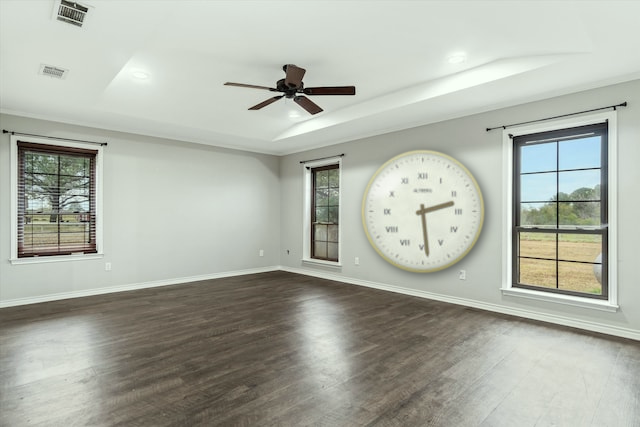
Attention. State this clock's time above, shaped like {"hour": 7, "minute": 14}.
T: {"hour": 2, "minute": 29}
